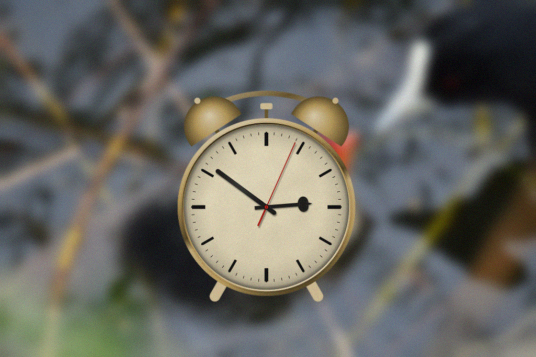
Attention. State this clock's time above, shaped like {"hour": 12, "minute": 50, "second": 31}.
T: {"hour": 2, "minute": 51, "second": 4}
